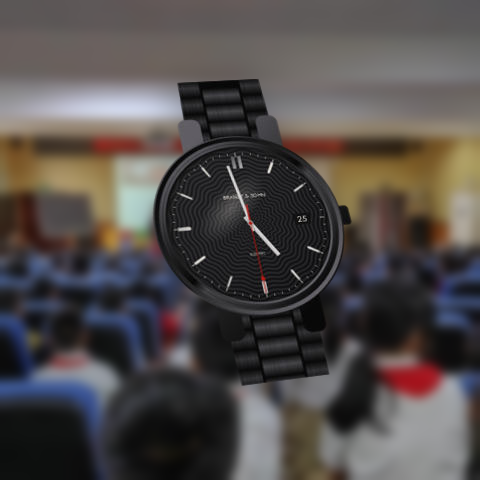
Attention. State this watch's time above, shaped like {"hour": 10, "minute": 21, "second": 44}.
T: {"hour": 4, "minute": 58, "second": 30}
